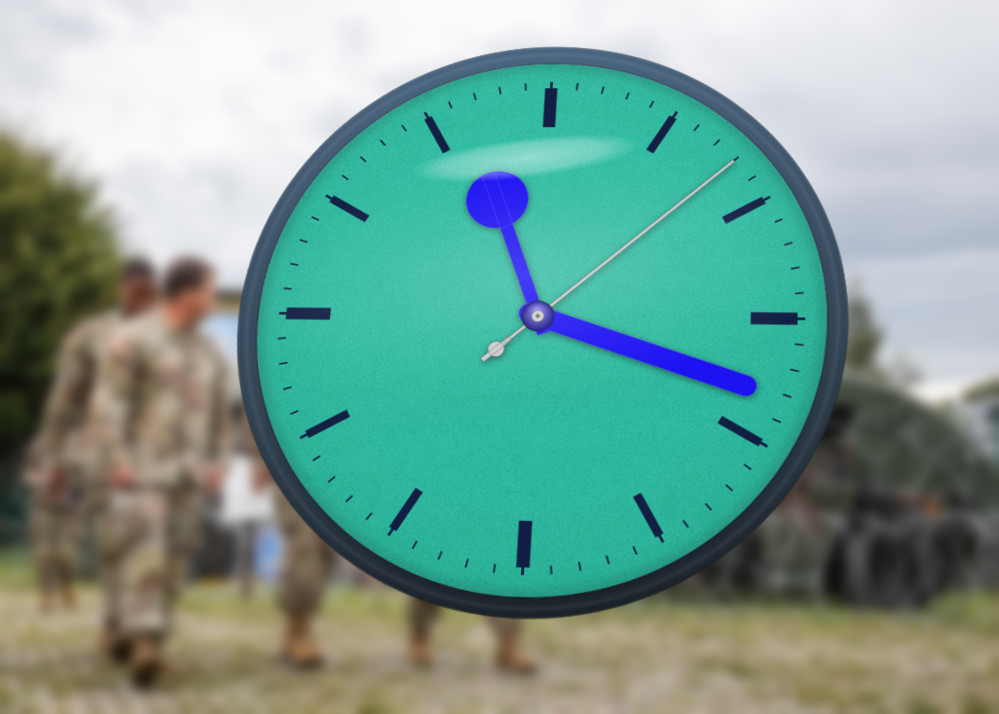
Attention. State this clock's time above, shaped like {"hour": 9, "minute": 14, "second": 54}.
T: {"hour": 11, "minute": 18, "second": 8}
